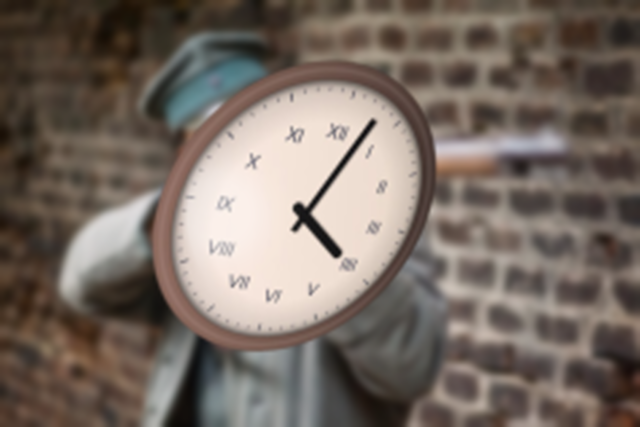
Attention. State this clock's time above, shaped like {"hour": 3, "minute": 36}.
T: {"hour": 4, "minute": 3}
